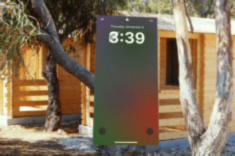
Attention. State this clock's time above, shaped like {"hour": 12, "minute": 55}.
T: {"hour": 3, "minute": 39}
